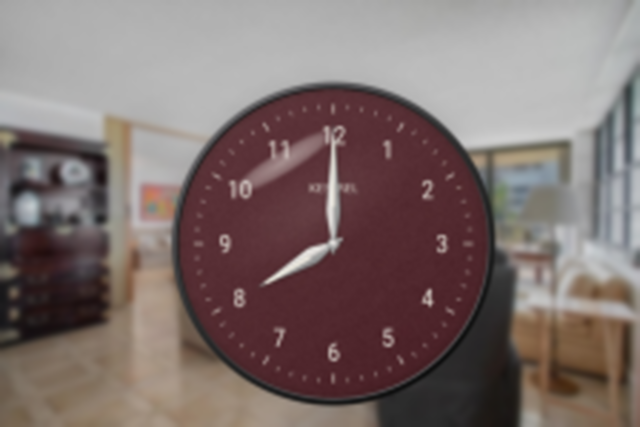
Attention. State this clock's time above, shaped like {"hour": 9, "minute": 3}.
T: {"hour": 8, "minute": 0}
